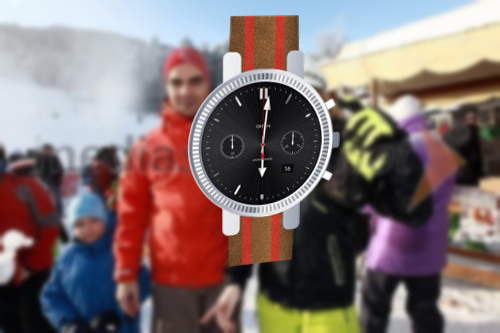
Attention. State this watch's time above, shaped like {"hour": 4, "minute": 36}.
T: {"hour": 6, "minute": 1}
